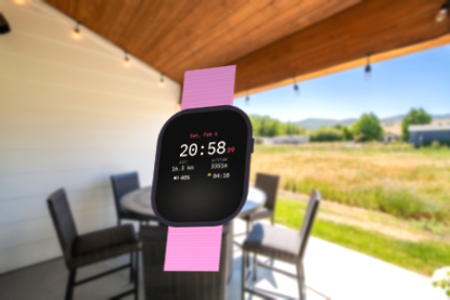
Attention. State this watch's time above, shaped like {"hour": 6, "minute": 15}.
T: {"hour": 20, "minute": 58}
